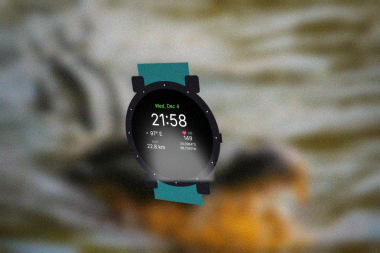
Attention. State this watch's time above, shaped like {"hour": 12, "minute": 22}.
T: {"hour": 21, "minute": 58}
